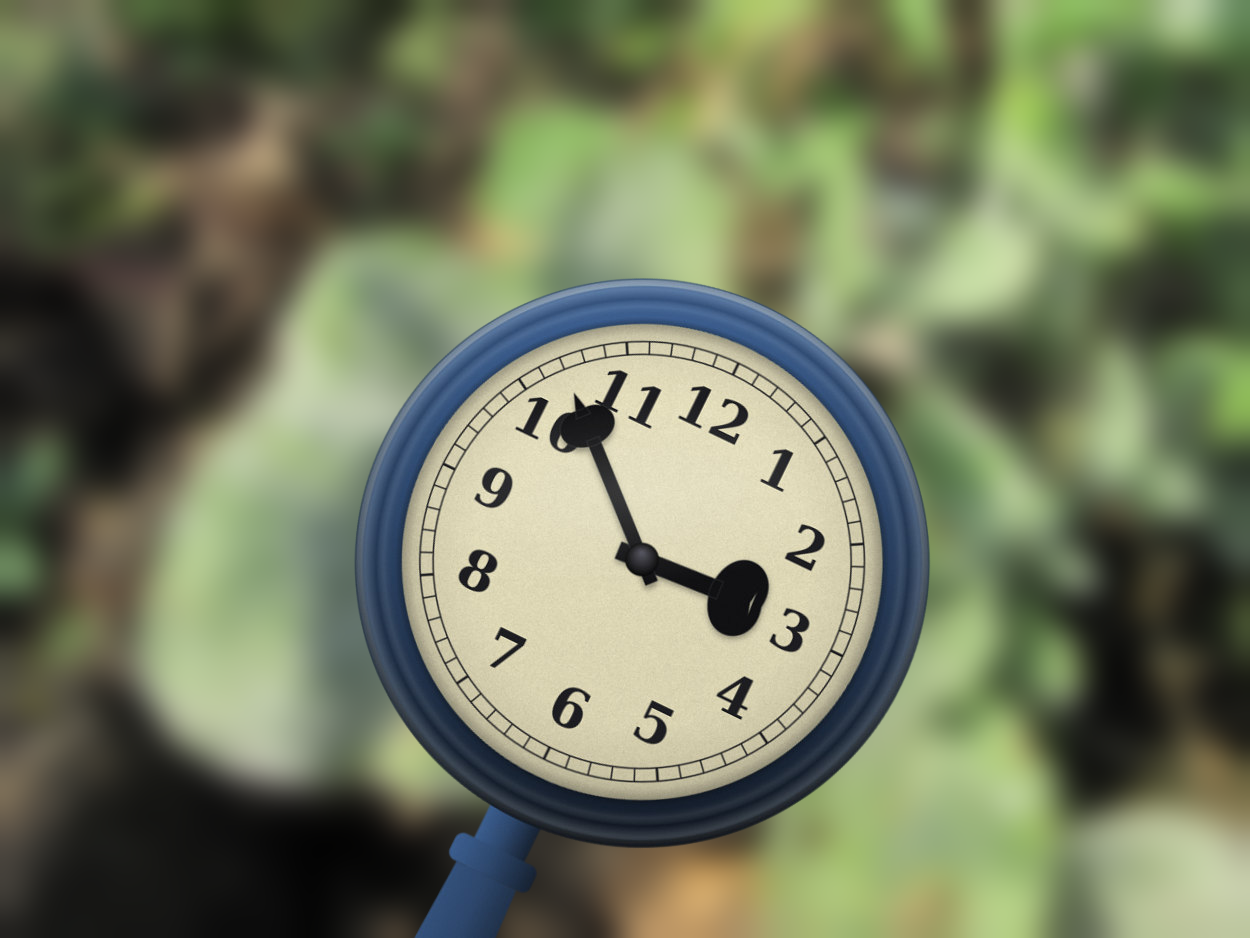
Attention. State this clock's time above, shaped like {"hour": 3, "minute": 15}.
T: {"hour": 2, "minute": 52}
